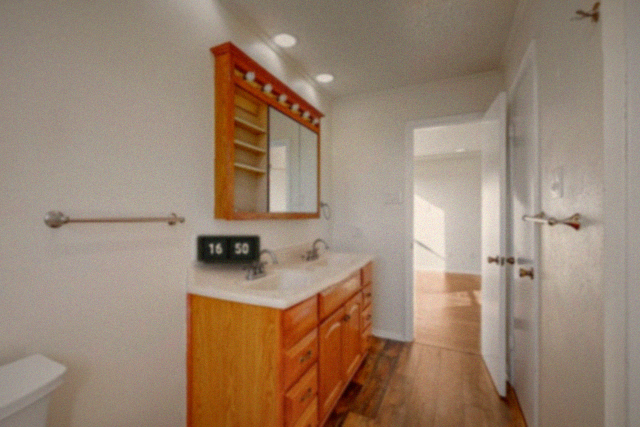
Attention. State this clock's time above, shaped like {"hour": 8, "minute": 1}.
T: {"hour": 16, "minute": 50}
